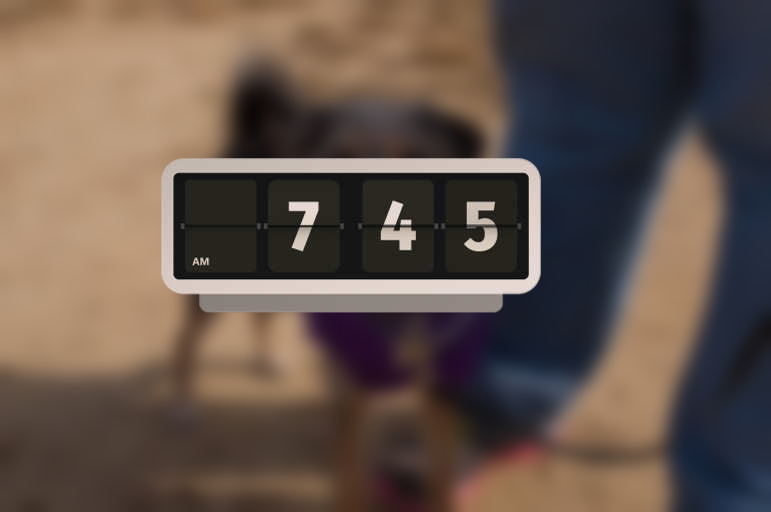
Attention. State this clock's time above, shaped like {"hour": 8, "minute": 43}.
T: {"hour": 7, "minute": 45}
